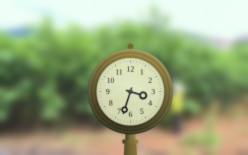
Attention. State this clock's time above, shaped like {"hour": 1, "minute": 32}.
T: {"hour": 3, "minute": 33}
